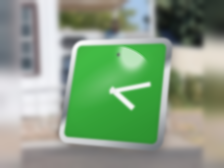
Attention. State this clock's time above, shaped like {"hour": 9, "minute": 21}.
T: {"hour": 4, "minute": 13}
